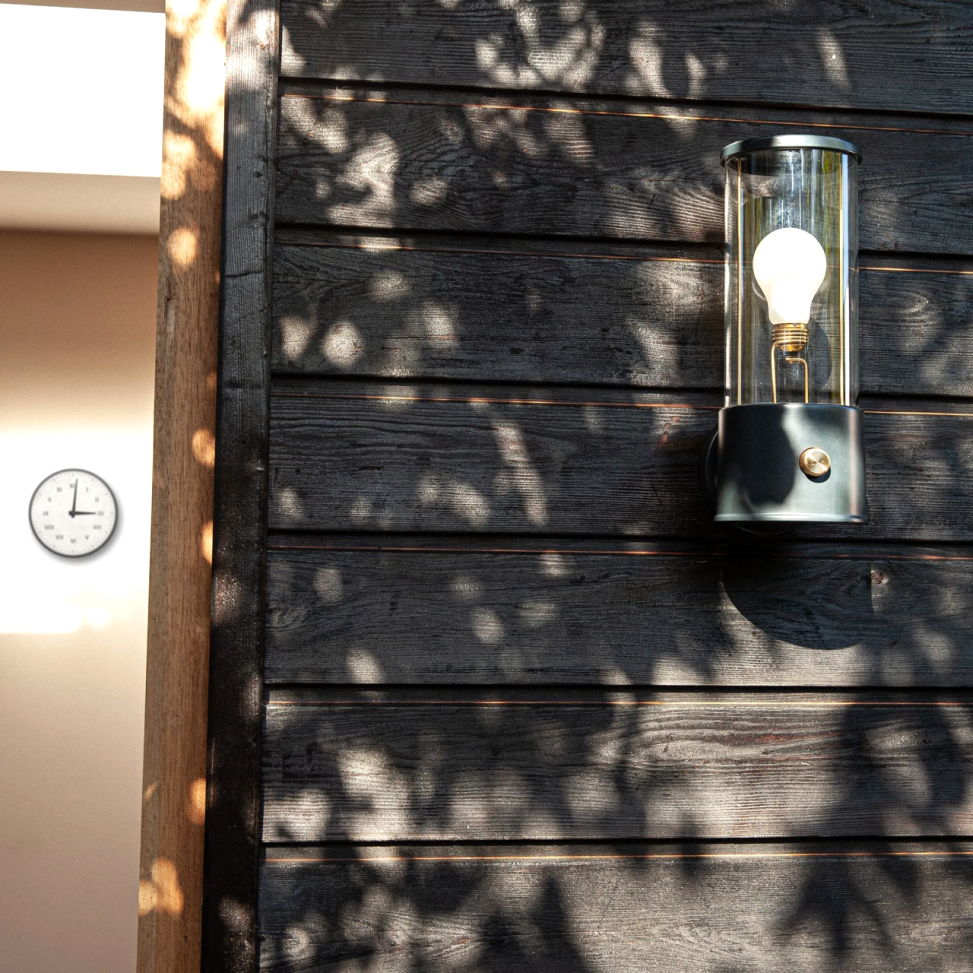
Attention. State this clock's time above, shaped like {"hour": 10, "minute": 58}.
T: {"hour": 3, "minute": 1}
